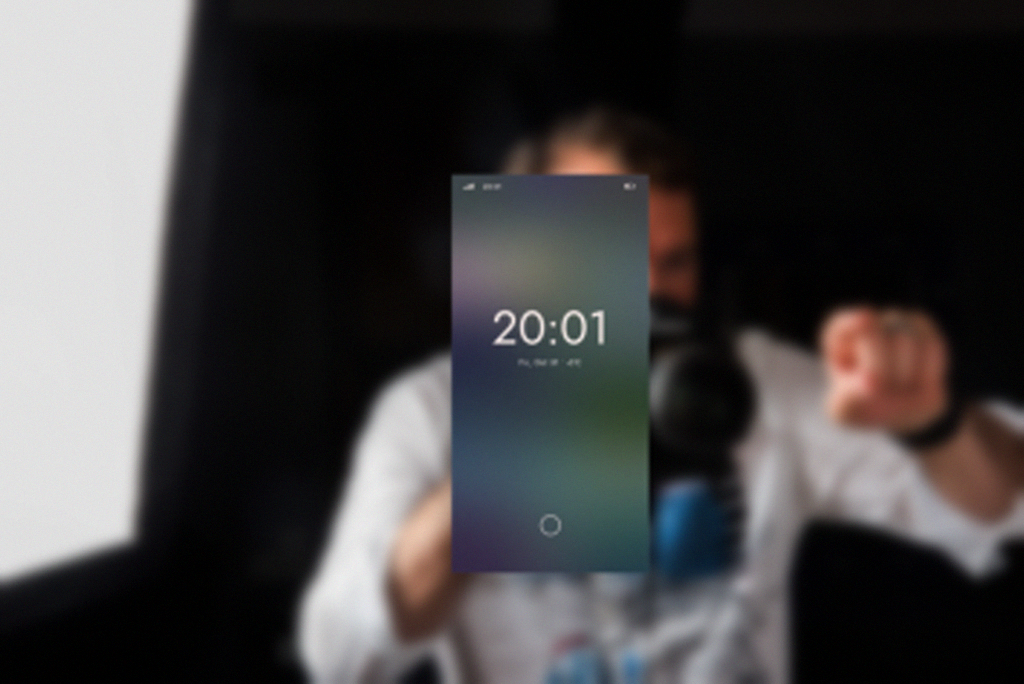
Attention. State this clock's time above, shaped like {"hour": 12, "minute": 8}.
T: {"hour": 20, "minute": 1}
